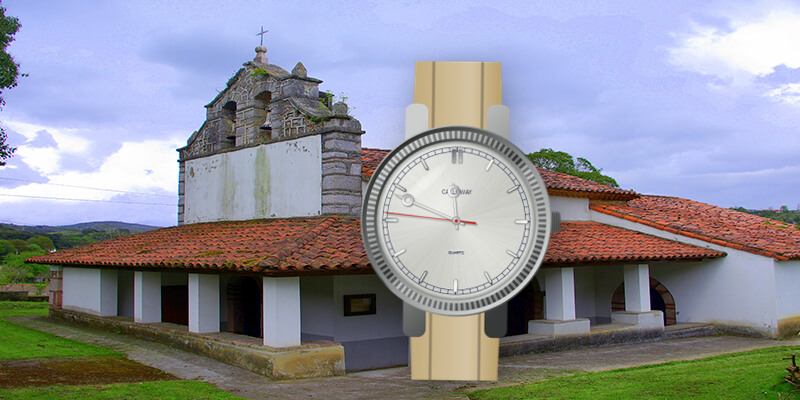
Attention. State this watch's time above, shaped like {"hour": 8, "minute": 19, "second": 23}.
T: {"hour": 11, "minute": 48, "second": 46}
